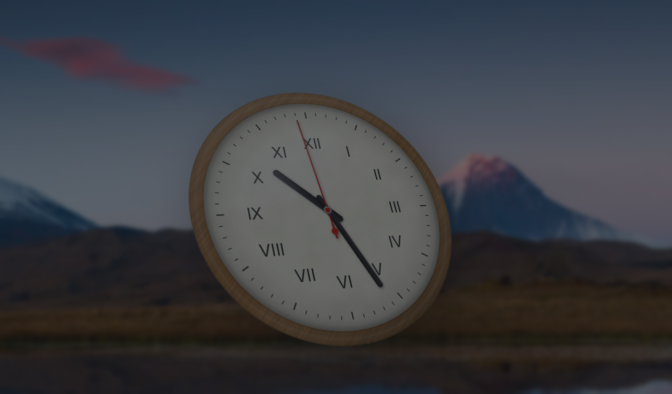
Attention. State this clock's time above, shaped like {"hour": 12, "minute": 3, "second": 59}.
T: {"hour": 10, "minute": 25, "second": 59}
